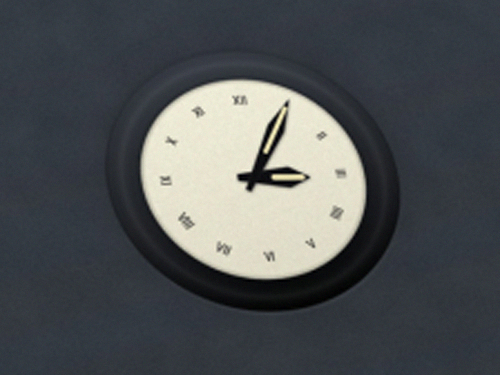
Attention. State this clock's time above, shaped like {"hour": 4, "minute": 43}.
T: {"hour": 3, "minute": 5}
